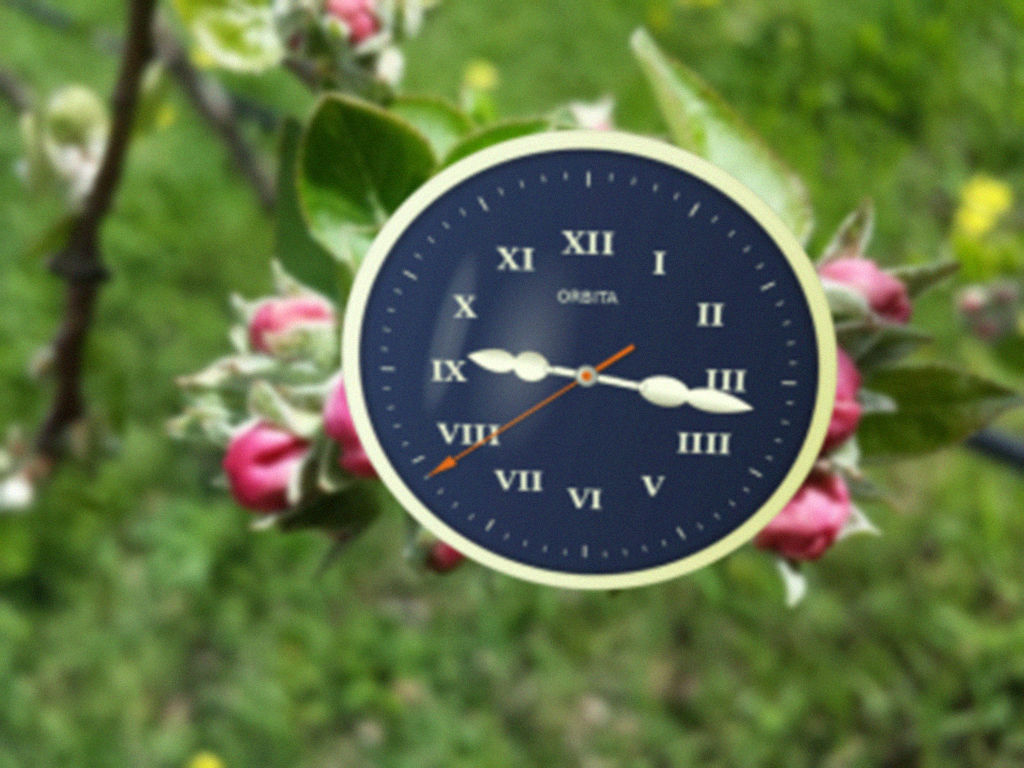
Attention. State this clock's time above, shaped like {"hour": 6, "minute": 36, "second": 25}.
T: {"hour": 9, "minute": 16, "second": 39}
